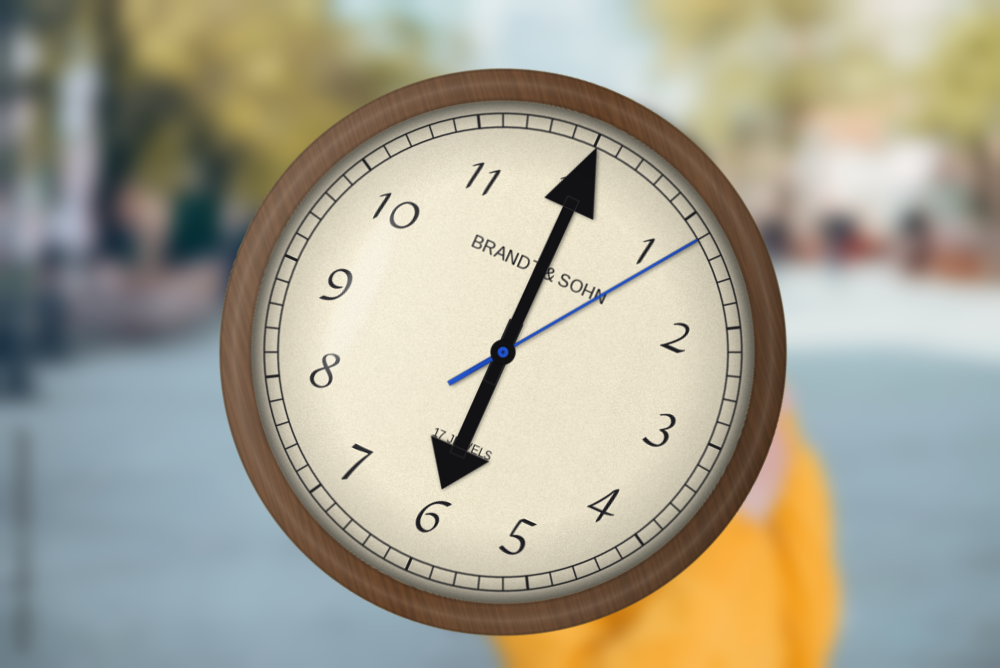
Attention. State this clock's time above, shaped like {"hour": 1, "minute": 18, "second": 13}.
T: {"hour": 6, "minute": 0, "second": 6}
